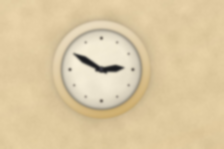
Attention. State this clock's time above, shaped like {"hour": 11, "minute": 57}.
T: {"hour": 2, "minute": 50}
